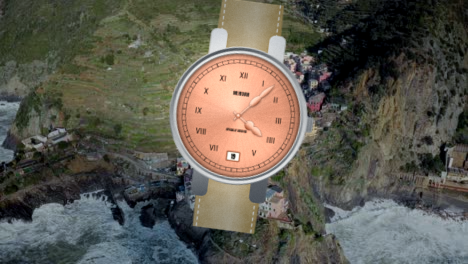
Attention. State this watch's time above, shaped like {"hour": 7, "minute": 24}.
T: {"hour": 4, "minute": 7}
